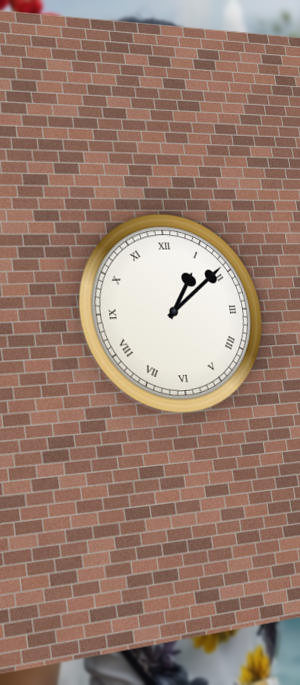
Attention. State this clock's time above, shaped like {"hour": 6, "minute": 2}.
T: {"hour": 1, "minute": 9}
